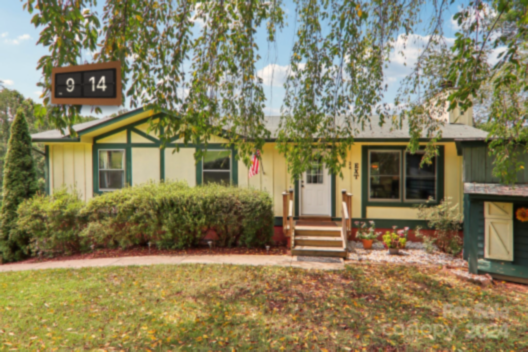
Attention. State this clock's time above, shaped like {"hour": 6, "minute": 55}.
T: {"hour": 9, "minute": 14}
